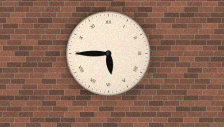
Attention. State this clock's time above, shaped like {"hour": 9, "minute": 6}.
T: {"hour": 5, "minute": 45}
